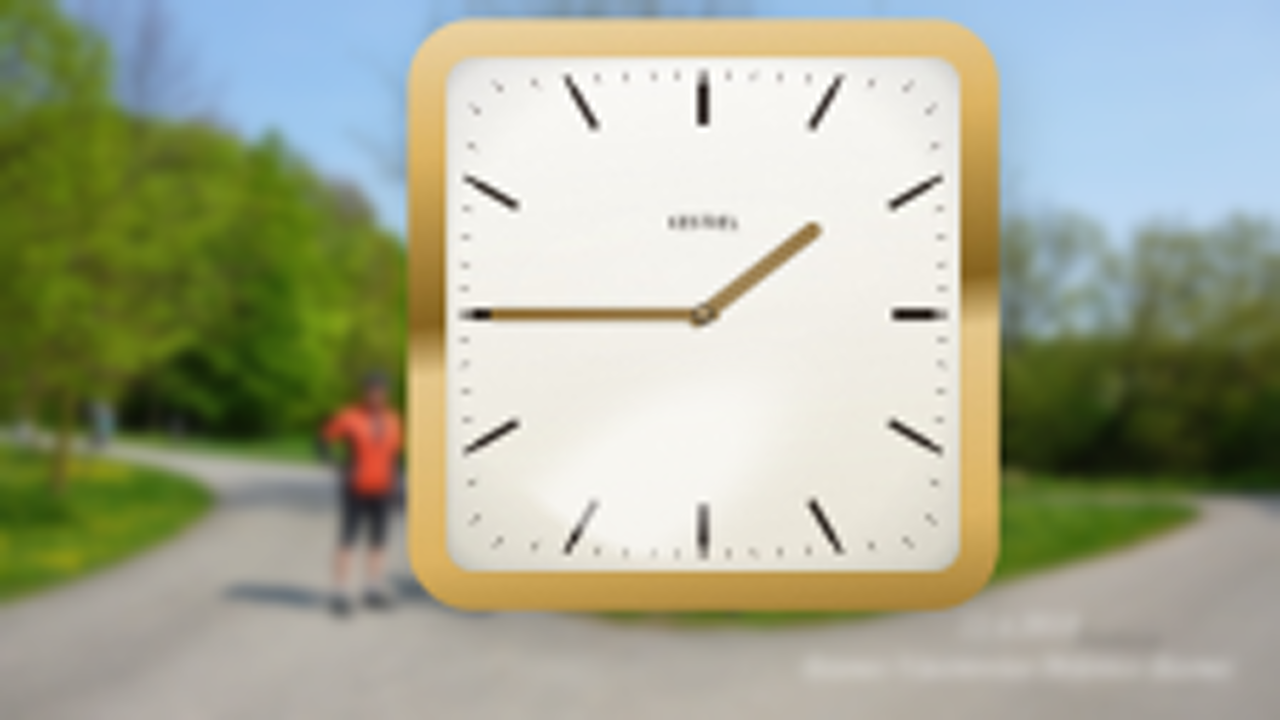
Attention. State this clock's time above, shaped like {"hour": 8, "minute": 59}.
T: {"hour": 1, "minute": 45}
